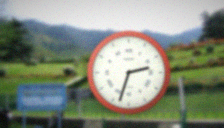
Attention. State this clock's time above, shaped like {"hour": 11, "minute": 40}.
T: {"hour": 2, "minute": 33}
